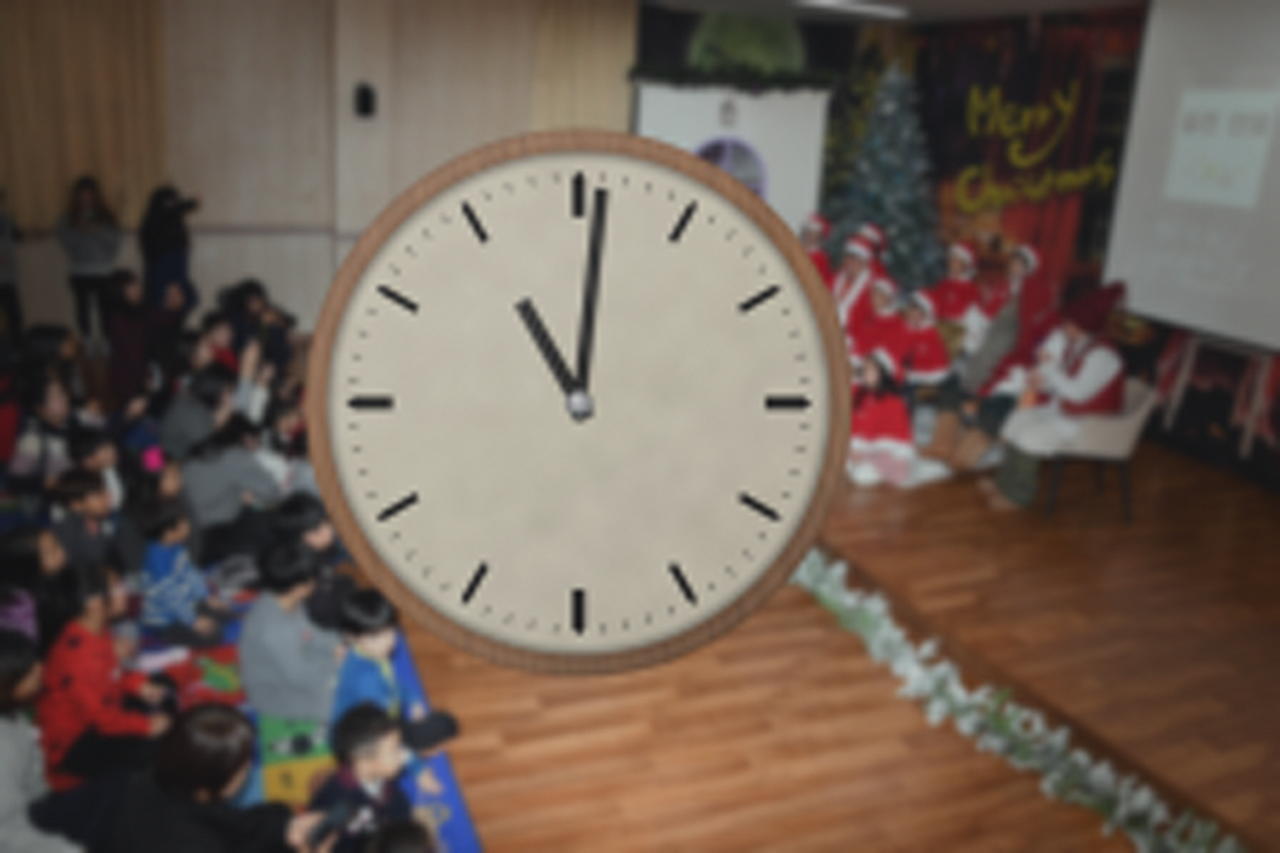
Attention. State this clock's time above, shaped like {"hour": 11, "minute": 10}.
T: {"hour": 11, "minute": 1}
